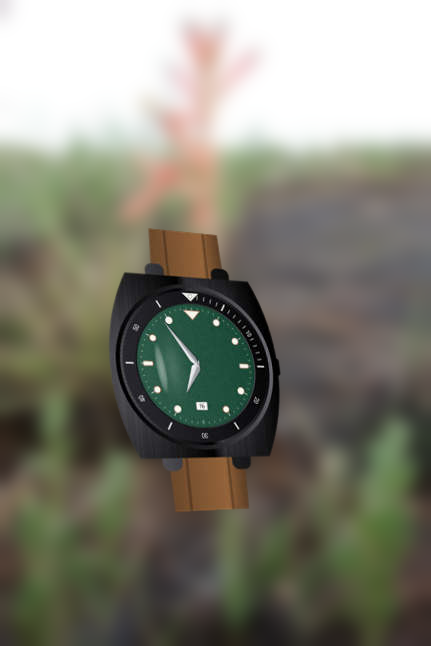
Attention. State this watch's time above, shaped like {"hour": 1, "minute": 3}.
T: {"hour": 6, "minute": 54}
